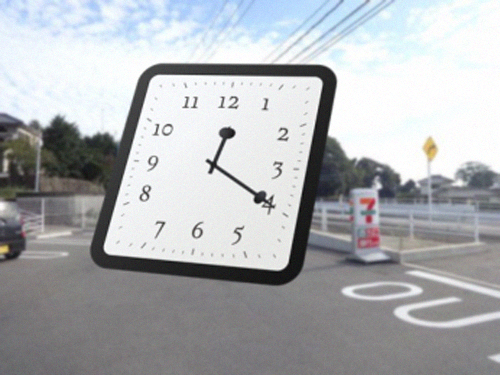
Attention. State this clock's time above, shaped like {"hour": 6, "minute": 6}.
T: {"hour": 12, "minute": 20}
